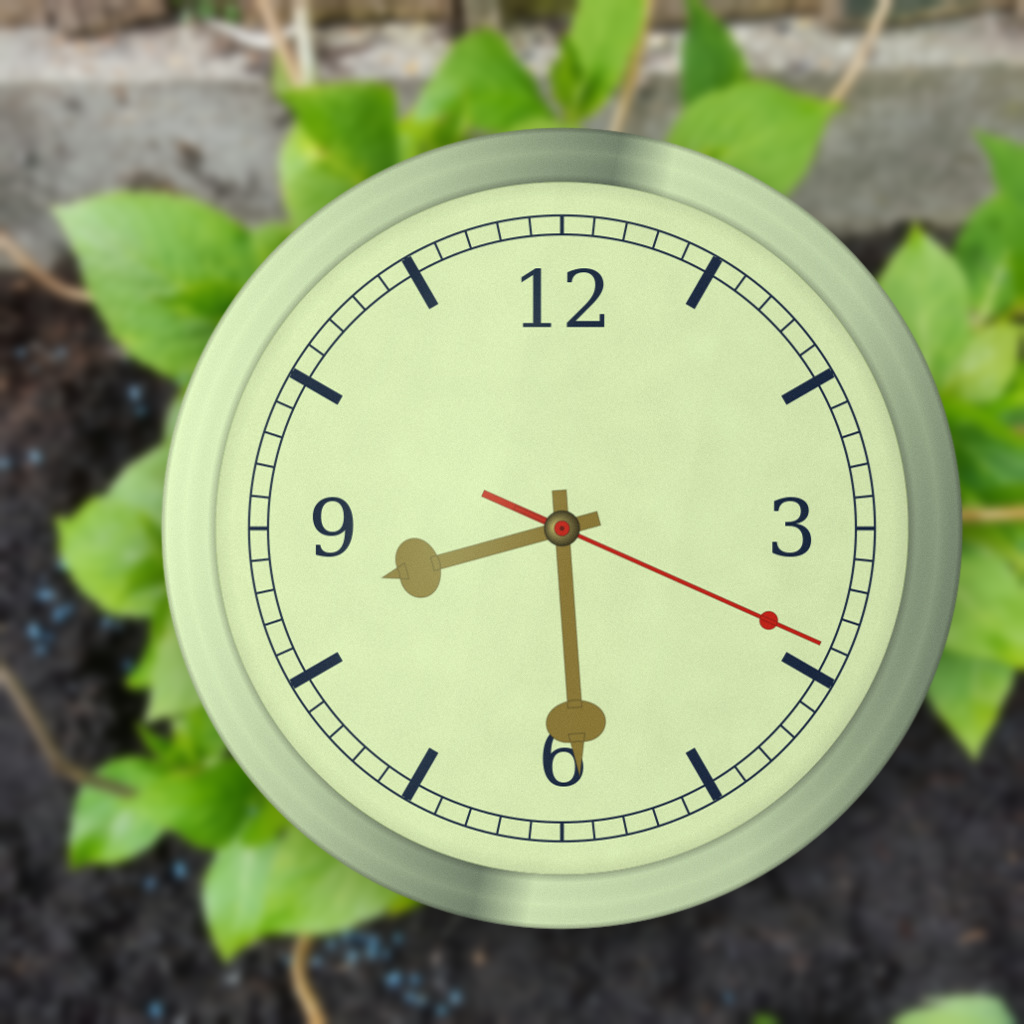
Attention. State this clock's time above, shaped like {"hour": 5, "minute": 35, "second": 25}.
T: {"hour": 8, "minute": 29, "second": 19}
